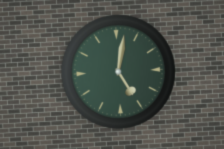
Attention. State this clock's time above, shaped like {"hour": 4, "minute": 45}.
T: {"hour": 5, "minute": 2}
